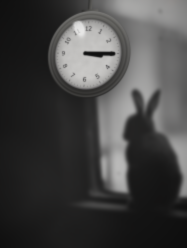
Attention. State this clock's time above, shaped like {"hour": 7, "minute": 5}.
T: {"hour": 3, "minute": 15}
